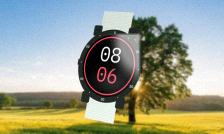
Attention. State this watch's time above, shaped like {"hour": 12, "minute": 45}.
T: {"hour": 8, "minute": 6}
